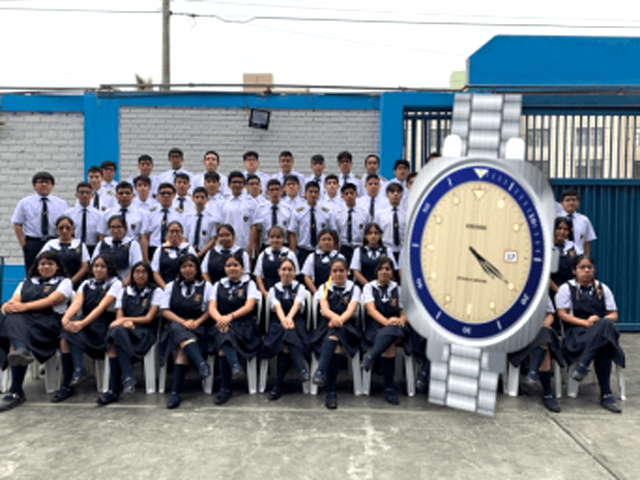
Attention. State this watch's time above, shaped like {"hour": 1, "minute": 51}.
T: {"hour": 4, "minute": 20}
